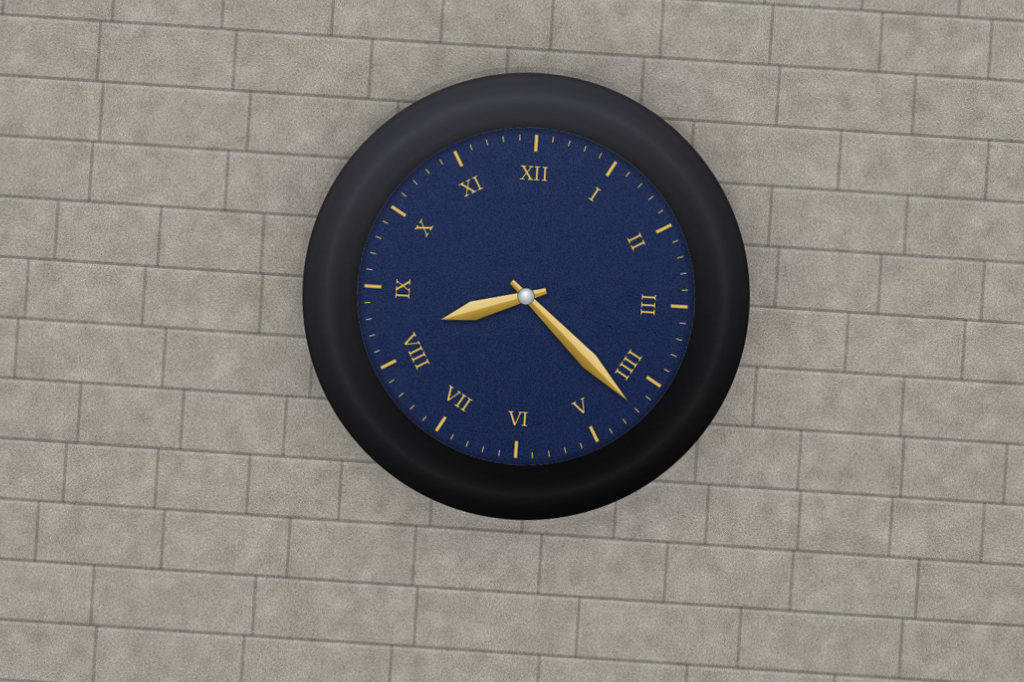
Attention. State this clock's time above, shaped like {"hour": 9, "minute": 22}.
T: {"hour": 8, "minute": 22}
